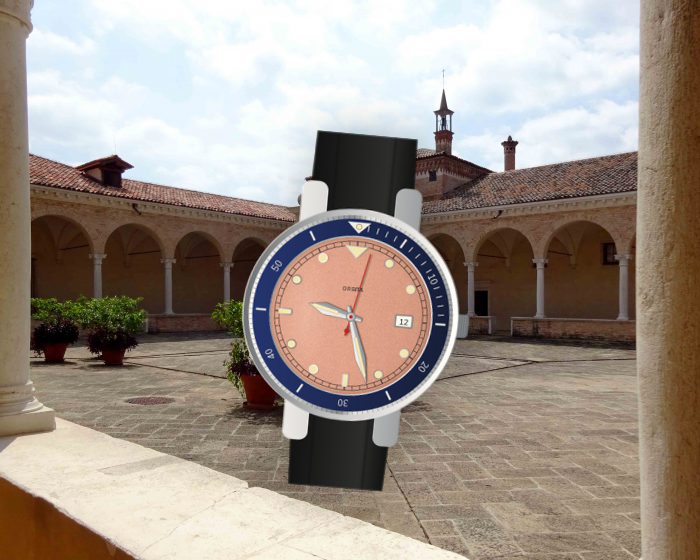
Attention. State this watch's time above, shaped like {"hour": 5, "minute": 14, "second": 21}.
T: {"hour": 9, "minute": 27, "second": 2}
